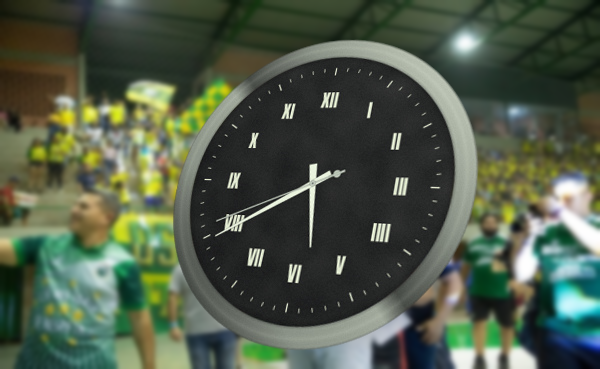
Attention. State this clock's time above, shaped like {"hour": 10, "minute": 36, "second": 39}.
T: {"hour": 5, "minute": 39, "second": 41}
